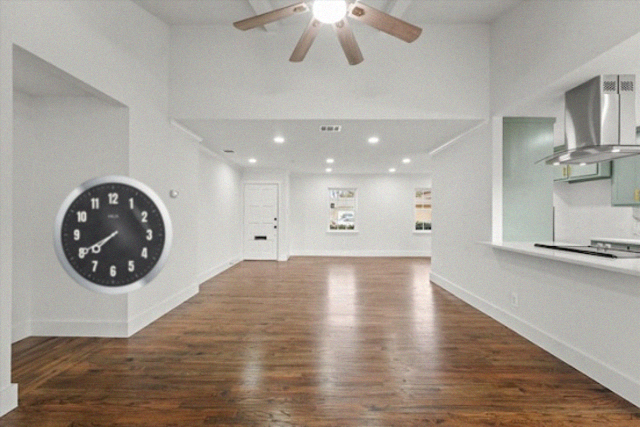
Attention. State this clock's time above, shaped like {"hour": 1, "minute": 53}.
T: {"hour": 7, "minute": 40}
